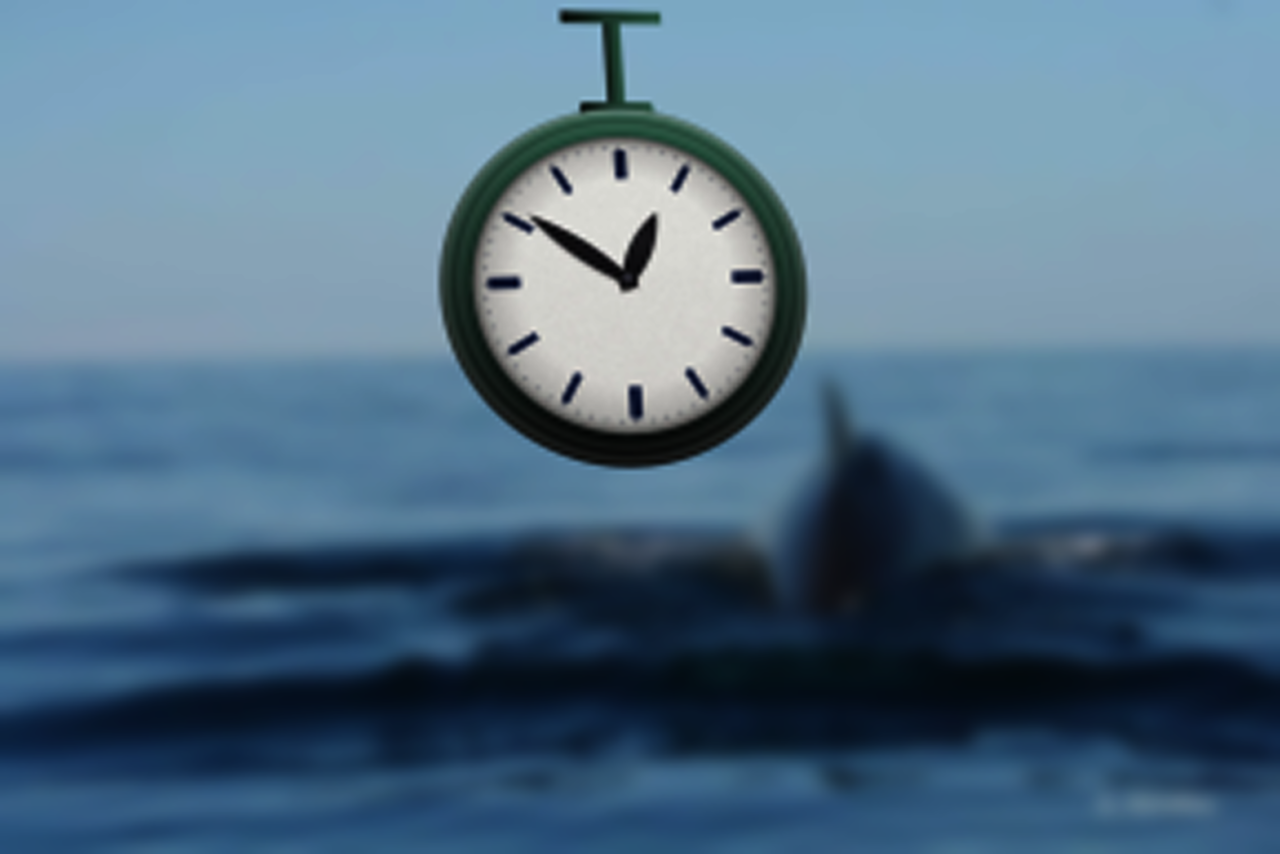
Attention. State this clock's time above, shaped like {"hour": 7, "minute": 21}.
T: {"hour": 12, "minute": 51}
